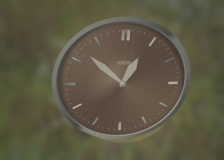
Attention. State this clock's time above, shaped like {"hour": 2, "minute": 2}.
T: {"hour": 12, "minute": 52}
